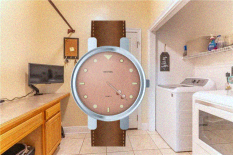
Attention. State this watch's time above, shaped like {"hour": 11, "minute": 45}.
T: {"hour": 4, "minute": 22}
